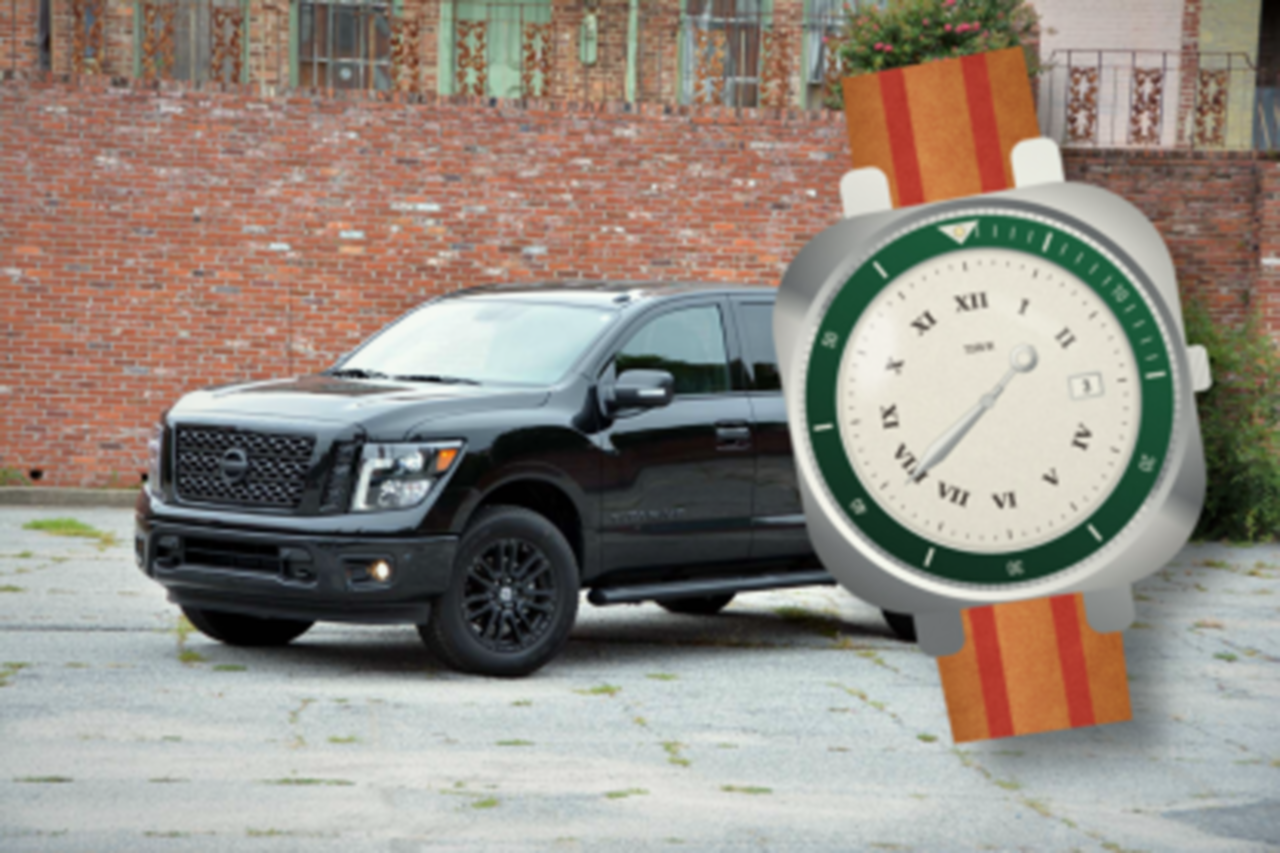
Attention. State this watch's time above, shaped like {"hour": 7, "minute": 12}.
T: {"hour": 1, "minute": 39}
